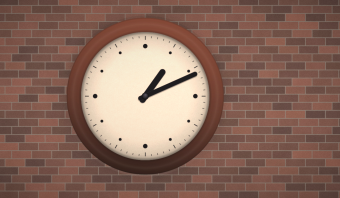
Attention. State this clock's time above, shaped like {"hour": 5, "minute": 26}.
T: {"hour": 1, "minute": 11}
